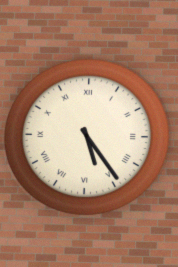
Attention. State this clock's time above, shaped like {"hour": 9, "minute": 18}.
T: {"hour": 5, "minute": 24}
